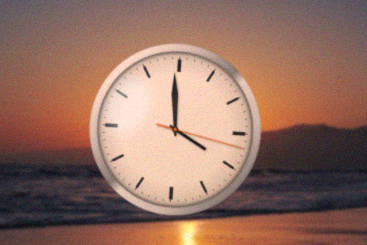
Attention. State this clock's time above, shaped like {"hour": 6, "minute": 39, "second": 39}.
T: {"hour": 3, "minute": 59, "second": 17}
